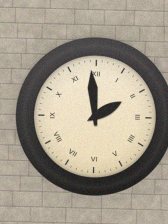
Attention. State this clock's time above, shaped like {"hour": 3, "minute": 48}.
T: {"hour": 1, "minute": 59}
